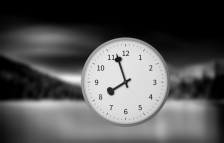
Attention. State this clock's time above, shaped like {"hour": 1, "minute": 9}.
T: {"hour": 7, "minute": 57}
